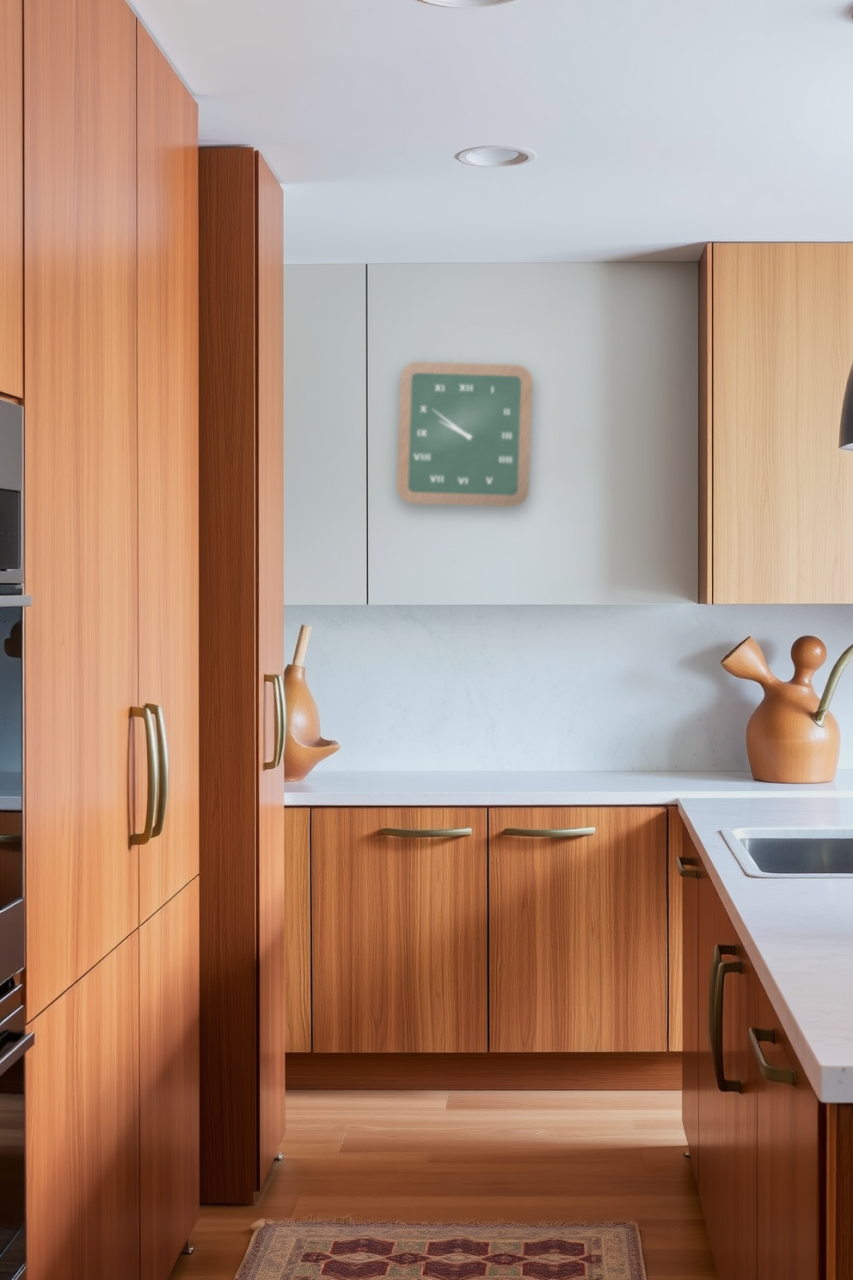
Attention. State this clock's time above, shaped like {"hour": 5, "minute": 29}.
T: {"hour": 9, "minute": 51}
